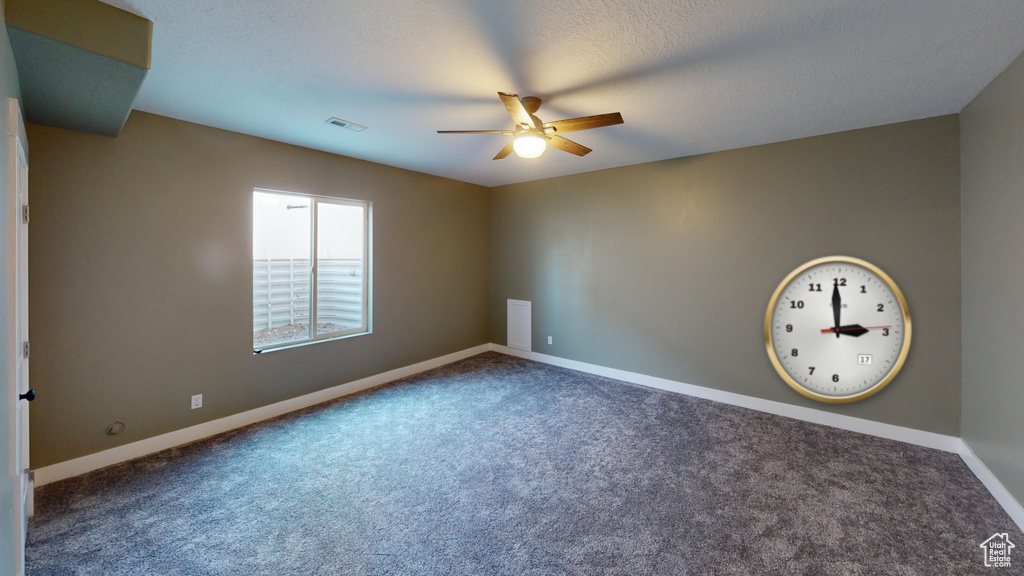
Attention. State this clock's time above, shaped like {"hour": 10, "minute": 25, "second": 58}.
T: {"hour": 2, "minute": 59, "second": 14}
